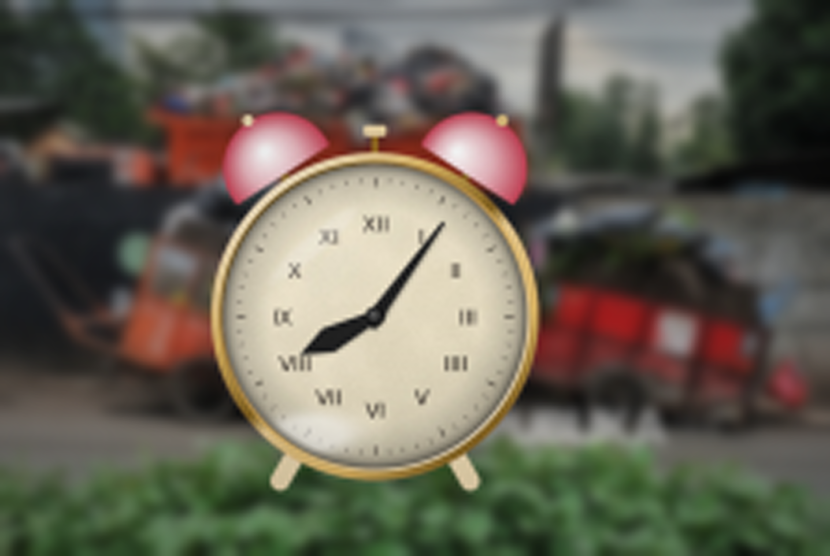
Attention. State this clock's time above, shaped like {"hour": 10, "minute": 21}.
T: {"hour": 8, "minute": 6}
